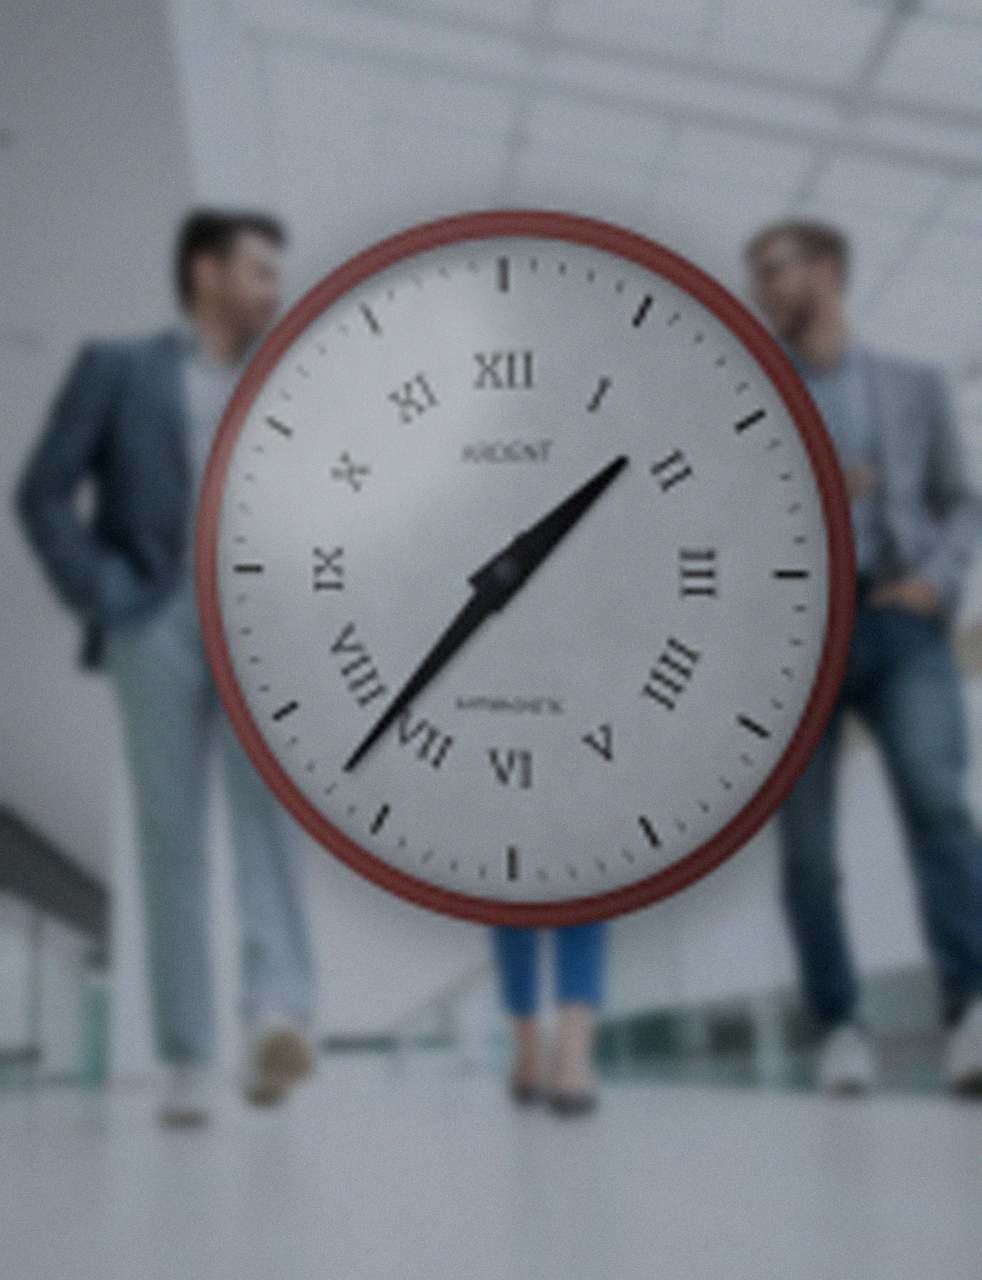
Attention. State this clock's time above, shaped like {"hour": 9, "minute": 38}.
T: {"hour": 1, "minute": 37}
